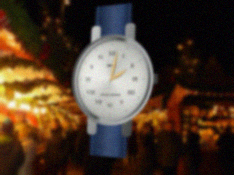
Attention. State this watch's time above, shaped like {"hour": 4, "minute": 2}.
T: {"hour": 2, "minute": 2}
